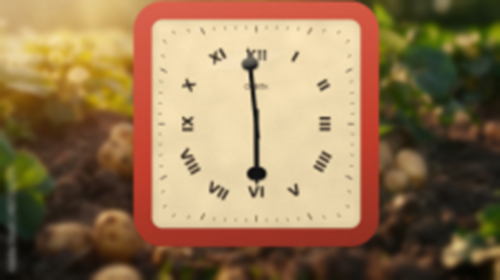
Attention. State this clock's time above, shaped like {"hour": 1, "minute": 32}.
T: {"hour": 5, "minute": 59}
